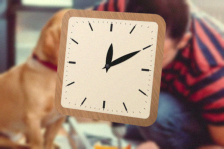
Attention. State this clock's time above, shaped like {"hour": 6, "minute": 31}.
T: {"hour": 12, "minute": 10}
